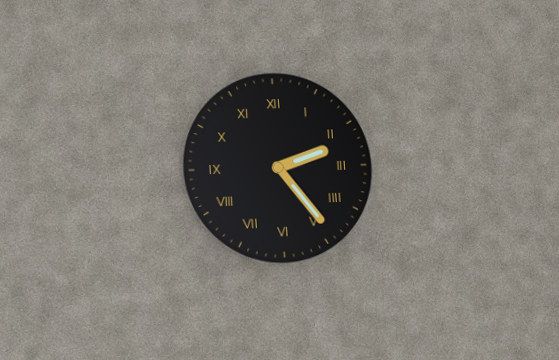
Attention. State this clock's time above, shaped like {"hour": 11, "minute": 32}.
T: {"hour": 2, "minute": 24}
